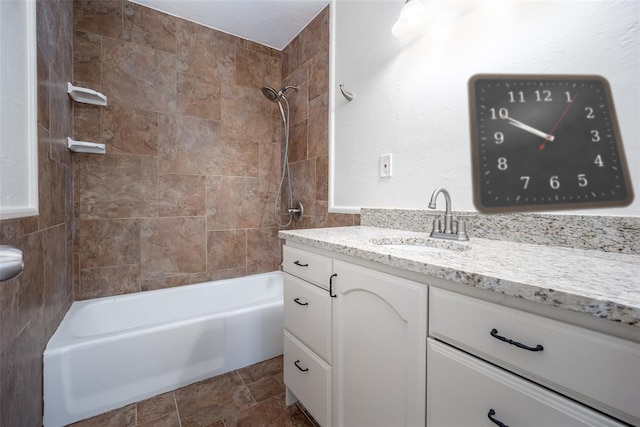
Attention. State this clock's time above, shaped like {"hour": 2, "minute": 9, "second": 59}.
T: {"hour": 9, "minute": 50, "second": 6}
